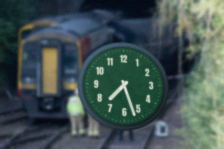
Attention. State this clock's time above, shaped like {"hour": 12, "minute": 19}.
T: {"hour": 7, "minute": 27}
